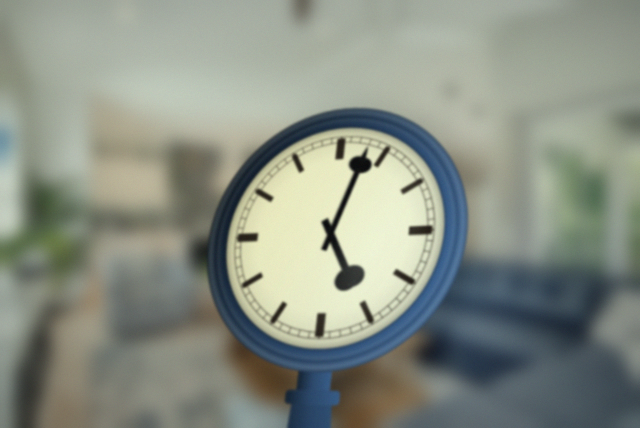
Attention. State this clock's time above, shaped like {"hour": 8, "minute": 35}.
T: {"hour": 5, "minute": 3}
